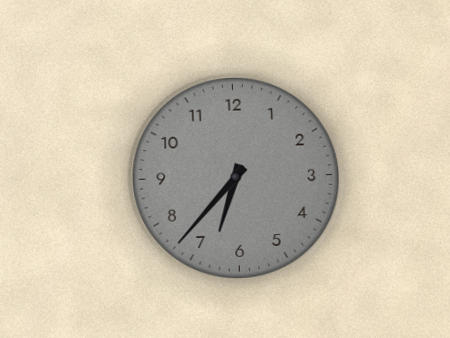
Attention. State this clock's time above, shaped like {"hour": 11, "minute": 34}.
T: {"hour": 6, "minute": 37}
